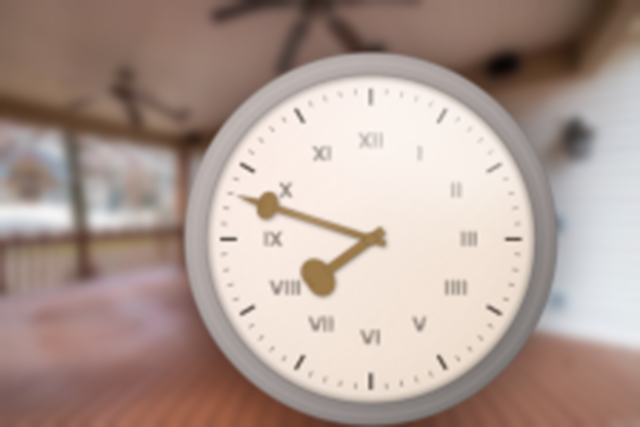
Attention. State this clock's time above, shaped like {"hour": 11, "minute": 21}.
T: {"hour": 7, "minute": 48}
